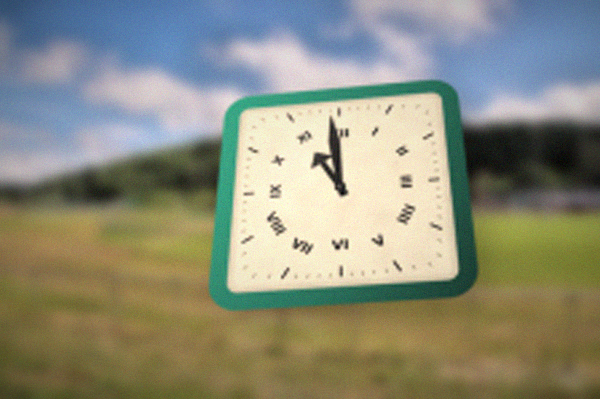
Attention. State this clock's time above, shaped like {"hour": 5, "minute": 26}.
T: {"hour": 10, "minute": 59}
